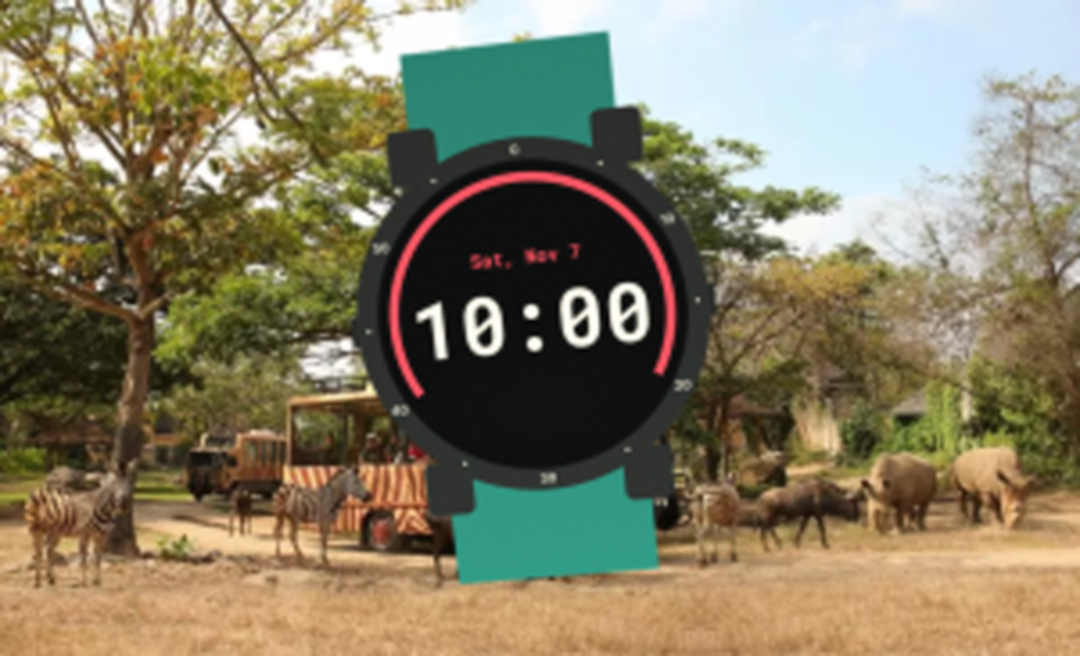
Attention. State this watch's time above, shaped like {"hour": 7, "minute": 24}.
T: {"hour": 10, "minute": 0}
